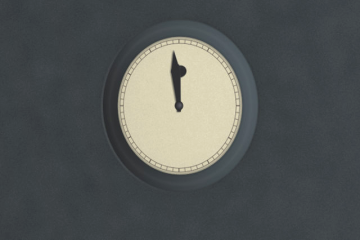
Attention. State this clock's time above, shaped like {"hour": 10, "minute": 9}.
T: {"hour": 11, "minute": 59}
